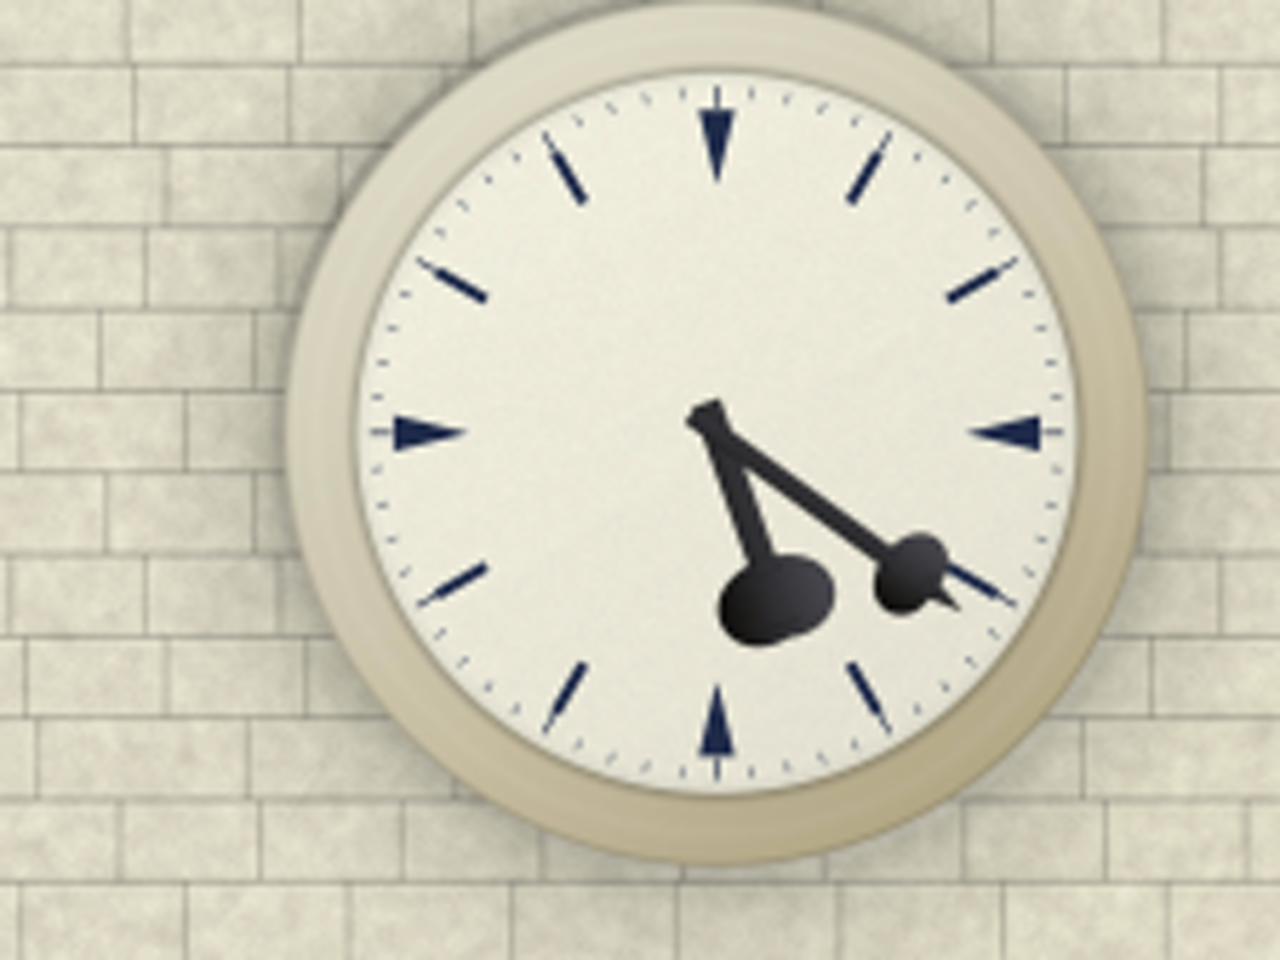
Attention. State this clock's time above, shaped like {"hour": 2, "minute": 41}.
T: {"hour": 5, "minute": 21}
